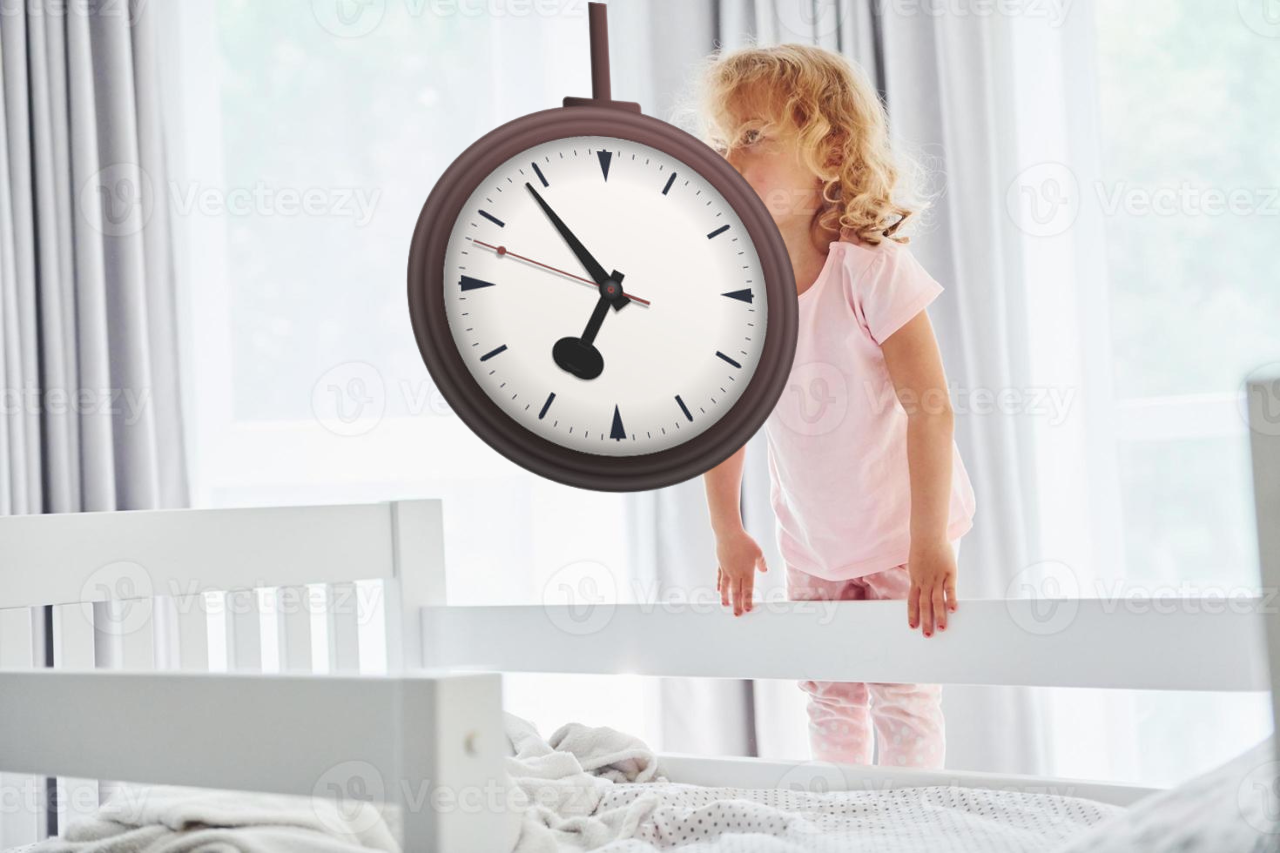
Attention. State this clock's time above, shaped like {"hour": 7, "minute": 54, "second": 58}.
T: {"hour": 6, "minute": 53, "second": 48}
